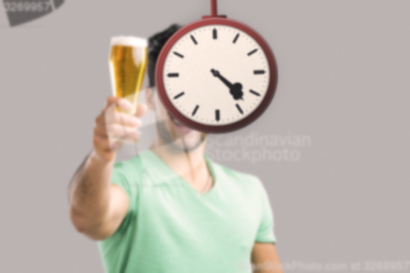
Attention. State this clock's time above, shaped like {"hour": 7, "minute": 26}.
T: {"hour": 4, "minute": 23}
